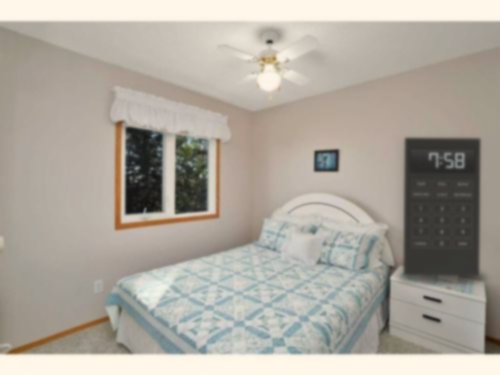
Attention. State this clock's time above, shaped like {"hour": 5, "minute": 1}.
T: {"hour": 7, "minute": 58}
